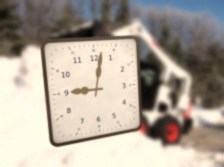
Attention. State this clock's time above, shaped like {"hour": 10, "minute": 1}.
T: {"hour": 9, "minute": 2}
